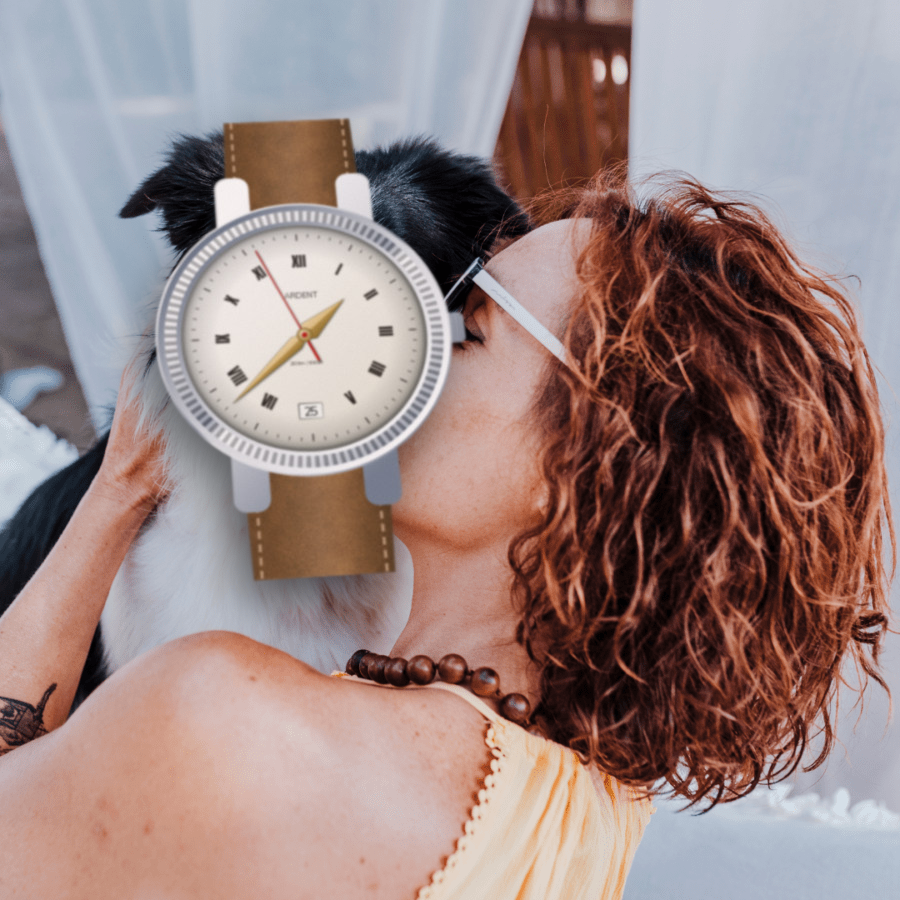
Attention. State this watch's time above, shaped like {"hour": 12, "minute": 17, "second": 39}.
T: {"hour": 1, "minute": 37, "second": 56}
